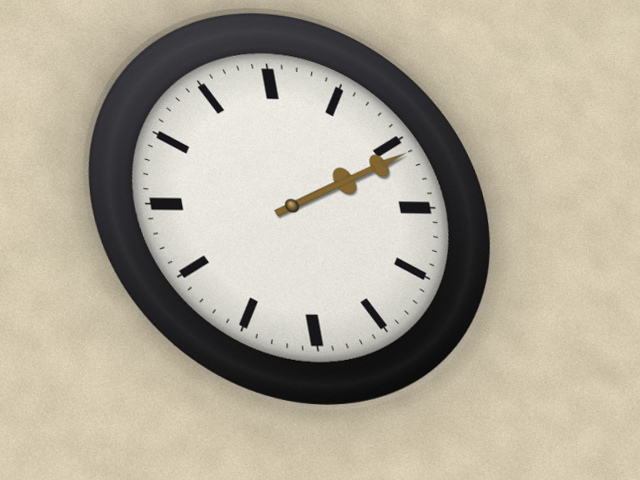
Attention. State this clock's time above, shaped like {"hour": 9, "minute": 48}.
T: {"hour": 2, "minute": 11}
